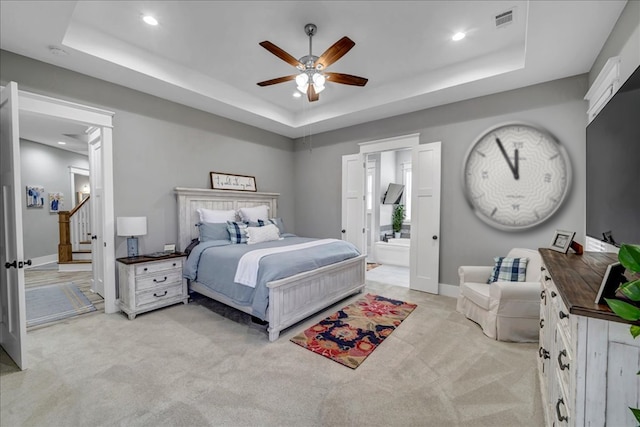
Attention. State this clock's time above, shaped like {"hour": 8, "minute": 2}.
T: {"hour": 11, "minute": 55}
